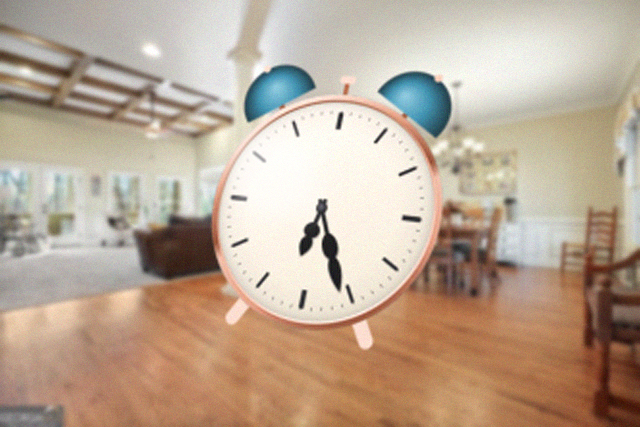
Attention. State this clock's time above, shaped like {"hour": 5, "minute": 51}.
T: {"hour": 6, "minute": 26}
